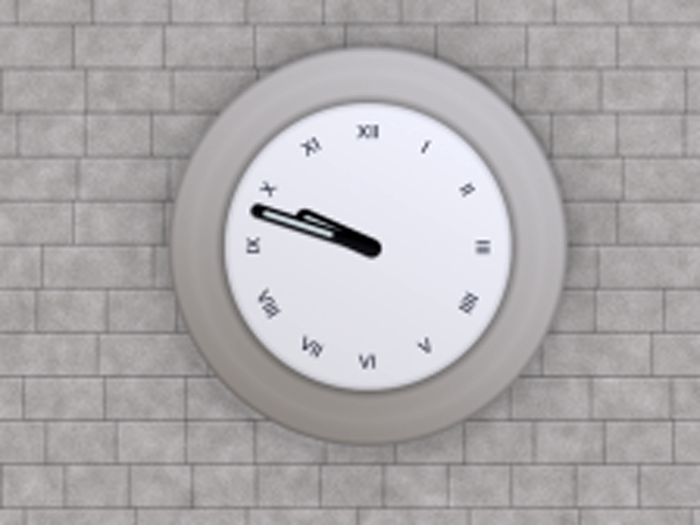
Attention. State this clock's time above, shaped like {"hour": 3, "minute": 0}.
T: {"hour": 9, "minute": 48}
